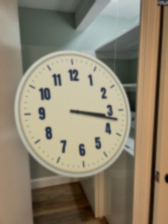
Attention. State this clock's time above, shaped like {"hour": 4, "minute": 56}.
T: {"hour": 3, "minute": 17}
